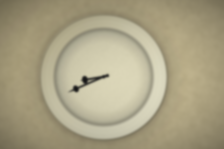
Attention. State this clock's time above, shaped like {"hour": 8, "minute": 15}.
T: {"hour": 8, "minute": 41}
